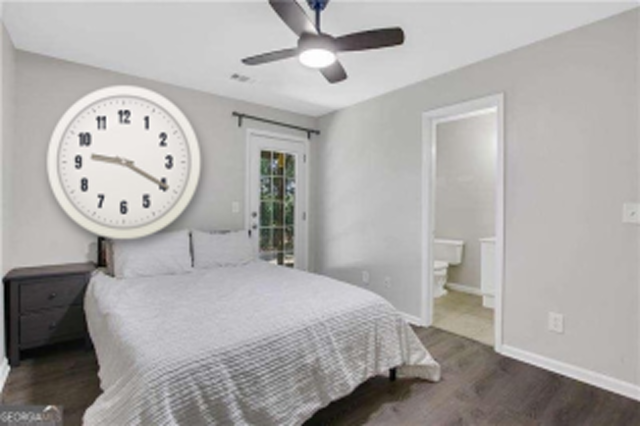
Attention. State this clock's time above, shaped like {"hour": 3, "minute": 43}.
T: {"hour": 9, "minute": 20}
